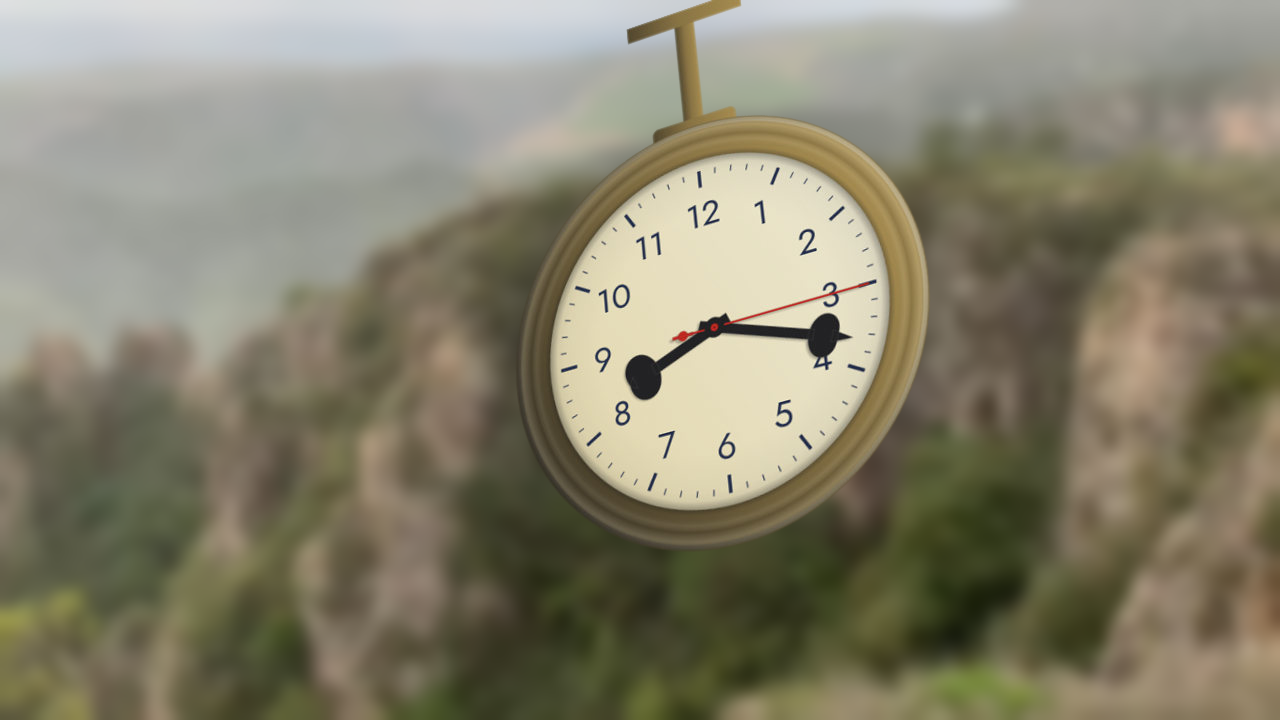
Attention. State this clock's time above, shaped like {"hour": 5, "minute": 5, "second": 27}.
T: {"hour": 8, "minute": 18, "second": 15}
